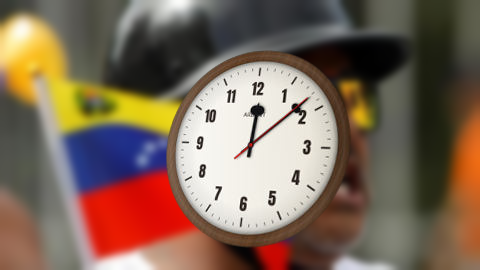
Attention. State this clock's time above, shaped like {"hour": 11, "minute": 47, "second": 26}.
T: {"hour": 12, "minute": 8, "second": 8}
